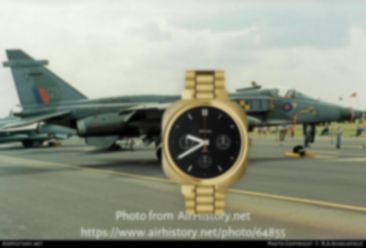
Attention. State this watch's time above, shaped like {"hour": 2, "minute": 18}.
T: {"hour": 9, "minute": 40}
